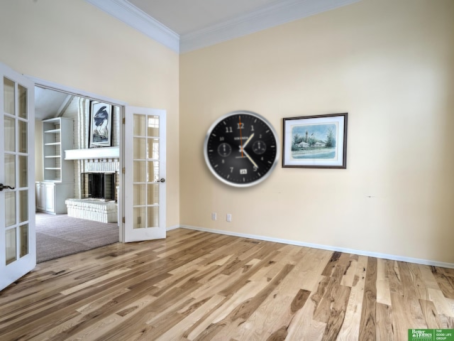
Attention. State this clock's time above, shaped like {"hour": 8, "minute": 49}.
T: {"hour": 1, "minute": 24}
